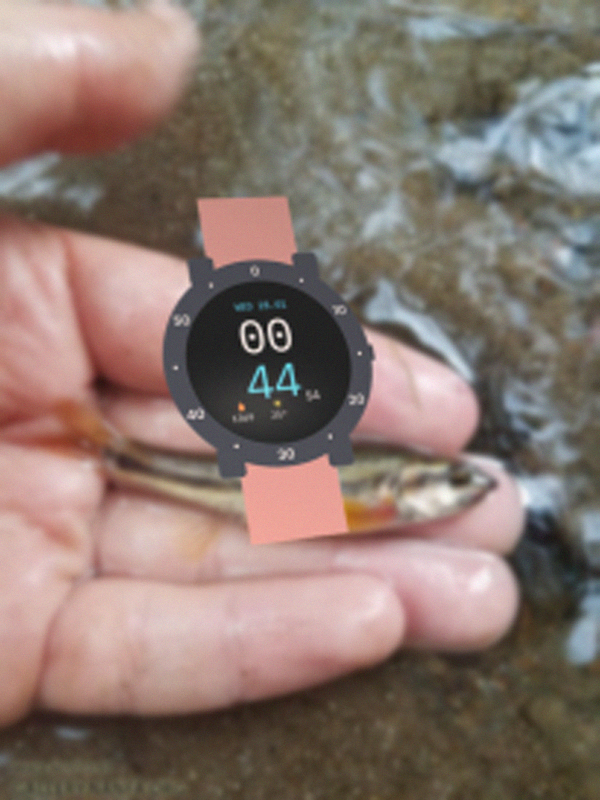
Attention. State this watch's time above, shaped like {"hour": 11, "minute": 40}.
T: {"hour": 0, "minute": 44}
